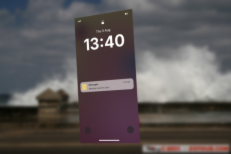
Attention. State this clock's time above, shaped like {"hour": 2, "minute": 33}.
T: {"hour": 13, "minute": 40}
